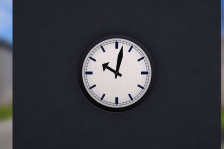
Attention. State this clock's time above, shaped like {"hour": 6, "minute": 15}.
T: {"hour": 10, "minute": 2}
